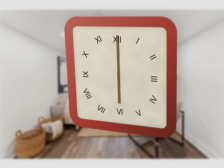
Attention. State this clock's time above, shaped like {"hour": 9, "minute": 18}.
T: {"hour": 6, "minute": 0}
